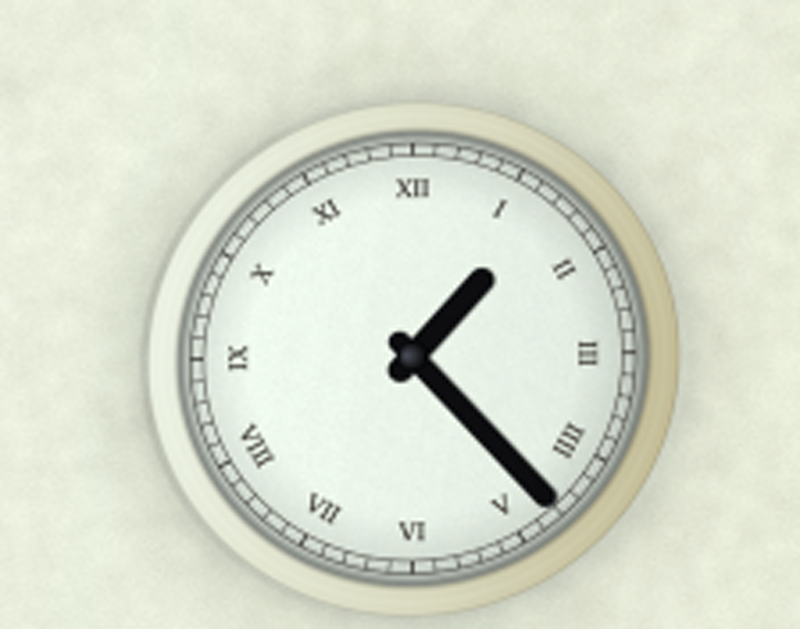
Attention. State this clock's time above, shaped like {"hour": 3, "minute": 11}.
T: {"hour": 1, "minute": 23}
